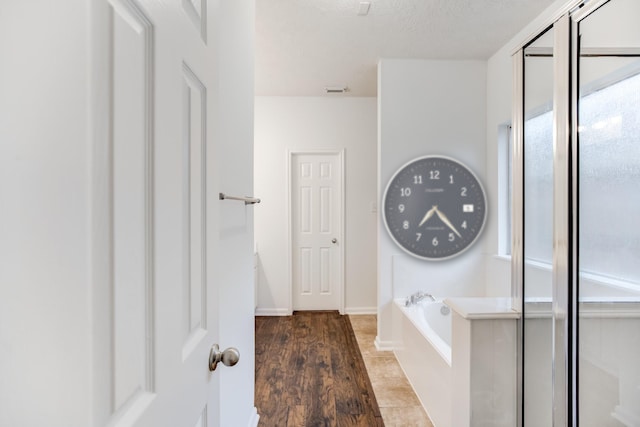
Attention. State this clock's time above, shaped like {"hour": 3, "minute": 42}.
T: {"hour": 7, "minute": 23}
